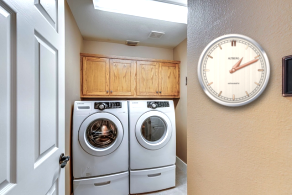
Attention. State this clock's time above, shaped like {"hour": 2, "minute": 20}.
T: {"hour": 1, "minute": 11}
